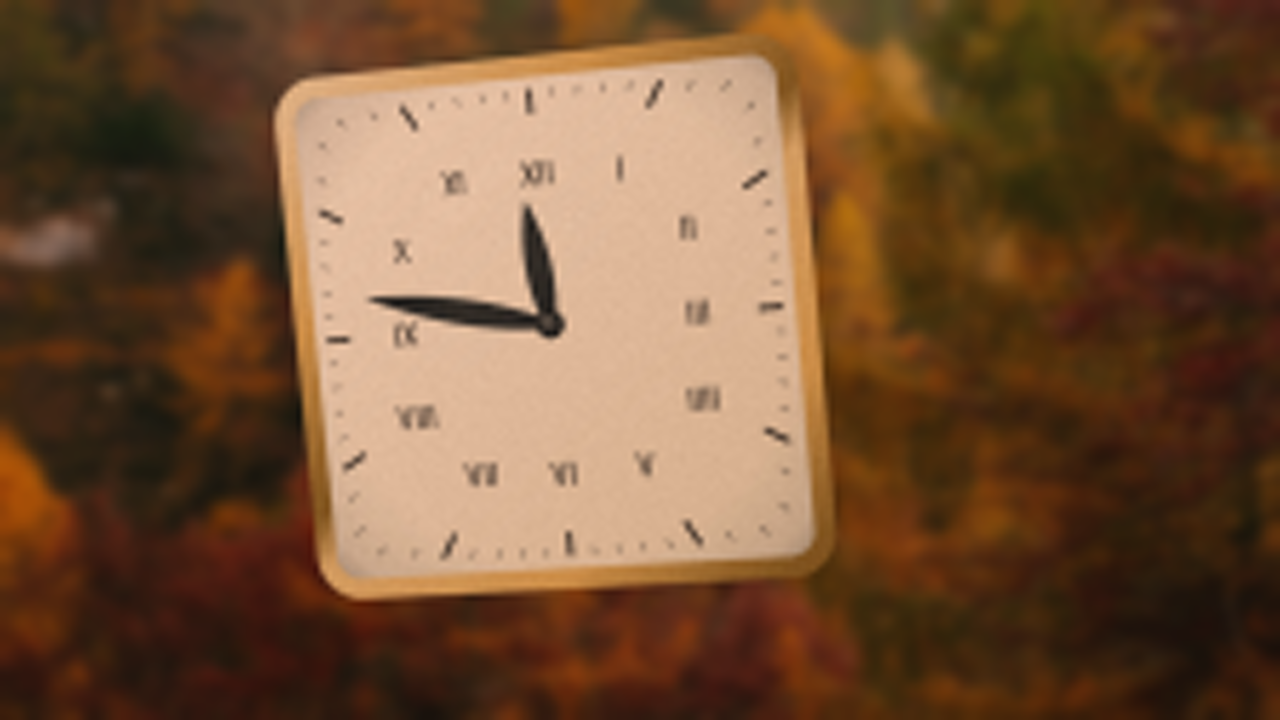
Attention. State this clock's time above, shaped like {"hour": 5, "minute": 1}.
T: {"hour": 11, "minute": 47}
